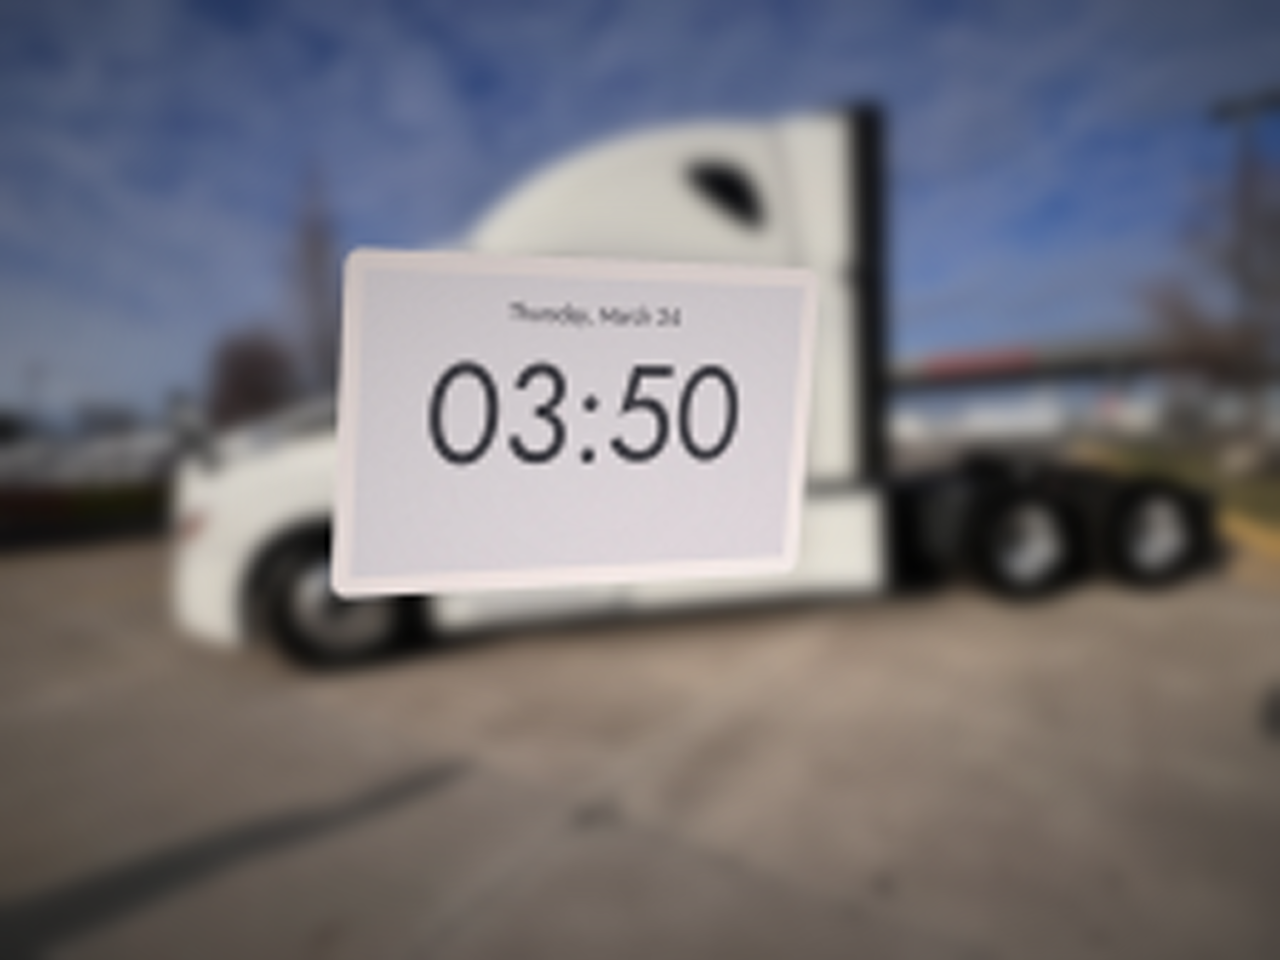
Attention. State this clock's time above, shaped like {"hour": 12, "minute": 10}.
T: {"hour": 3, "minute": 50}
